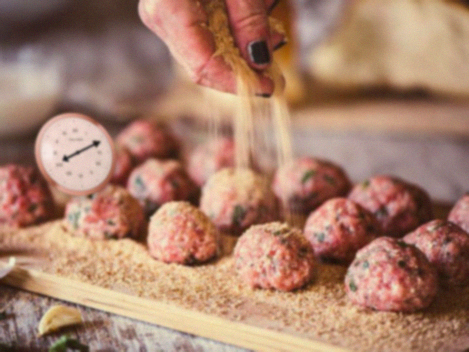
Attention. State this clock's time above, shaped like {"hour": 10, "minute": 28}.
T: {"hour": 8, "minute": 11}
